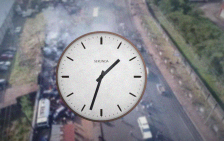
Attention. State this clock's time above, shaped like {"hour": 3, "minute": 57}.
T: {"hour": 1, "minute": 33}
